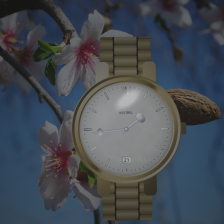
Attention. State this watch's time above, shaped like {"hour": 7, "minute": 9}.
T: {"hour": 1, "minute": 44}
